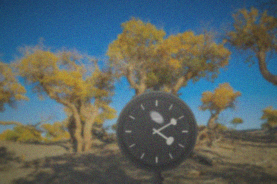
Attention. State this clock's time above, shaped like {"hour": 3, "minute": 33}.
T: {"hour": 4, "minute": 10}
